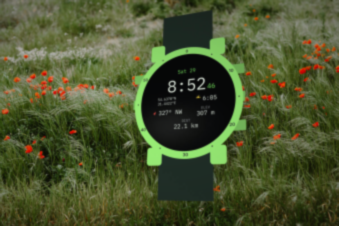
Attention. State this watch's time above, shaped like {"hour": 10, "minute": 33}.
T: {"hour": 8, "minute": 52}
